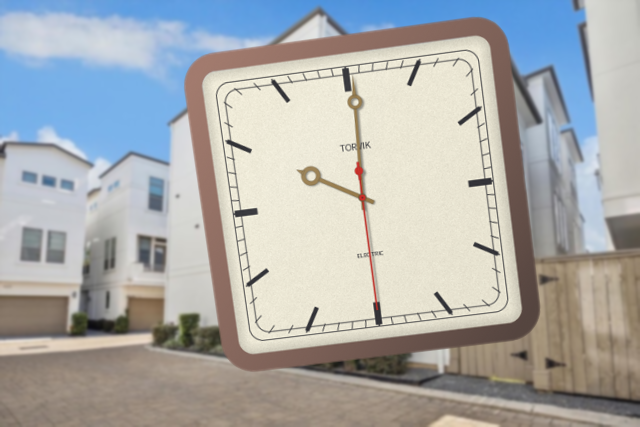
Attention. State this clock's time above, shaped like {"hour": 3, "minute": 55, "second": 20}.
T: {"hour": 10, "minute": 0, "second": 30}
